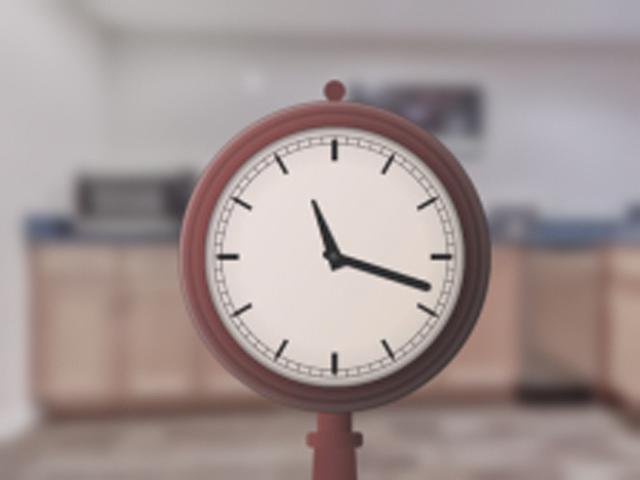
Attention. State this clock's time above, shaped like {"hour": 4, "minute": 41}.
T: {"hour": 11, "minute": 18}
